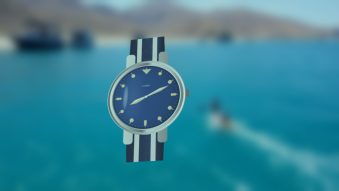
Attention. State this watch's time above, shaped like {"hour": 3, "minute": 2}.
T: {"hour": 8, "minute": 11}
